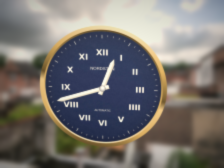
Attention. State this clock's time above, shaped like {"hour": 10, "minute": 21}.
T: {"hour": 12, "minute": 42}
